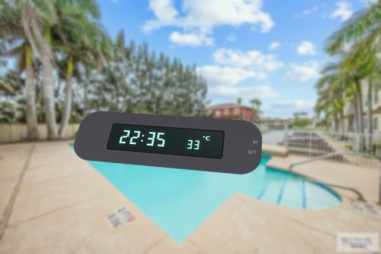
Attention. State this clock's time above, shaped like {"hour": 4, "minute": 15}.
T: {"hour": 22, "minute": 35}
